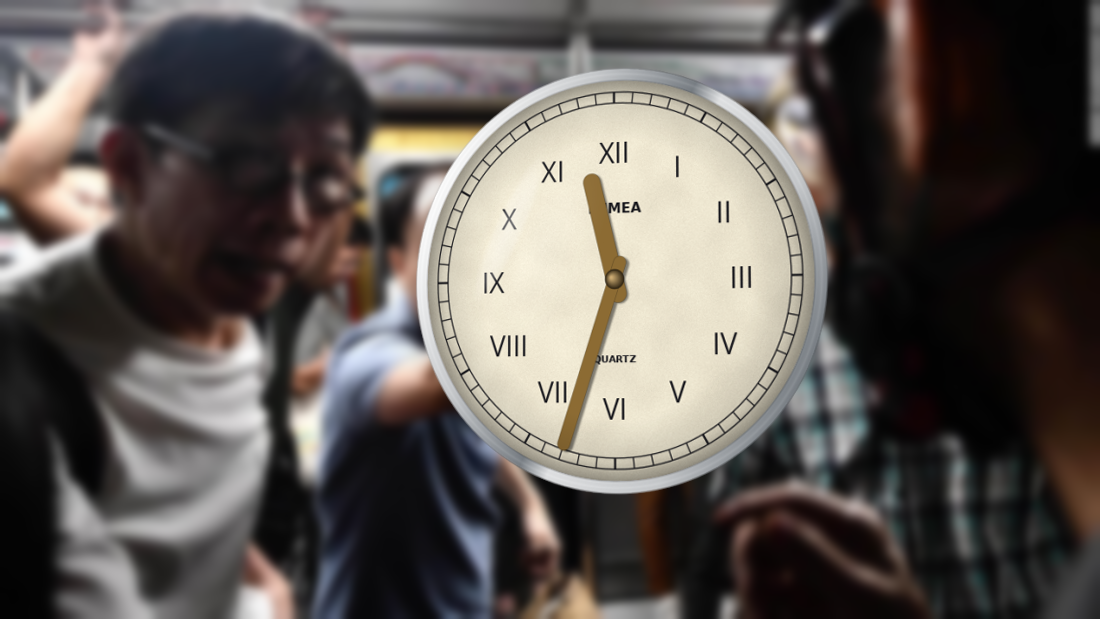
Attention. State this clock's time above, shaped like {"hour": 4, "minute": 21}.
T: {"hour": 11, "minute": 33}
